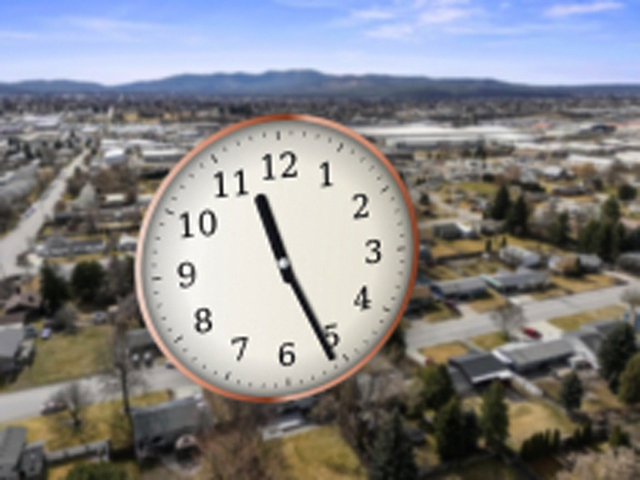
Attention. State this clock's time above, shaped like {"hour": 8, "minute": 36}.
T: {"hour": 11, "minute": 26}
